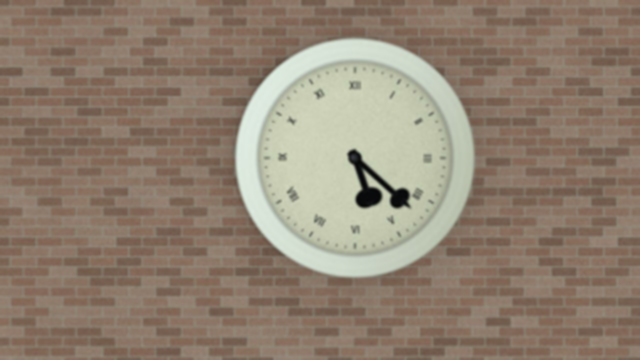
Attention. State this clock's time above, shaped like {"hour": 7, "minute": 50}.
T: {"hour": 5, "minute": 22}
